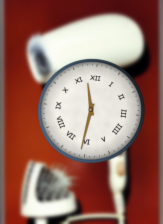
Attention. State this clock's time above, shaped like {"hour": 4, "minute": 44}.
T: {"hour": 11, "minute": 31}
